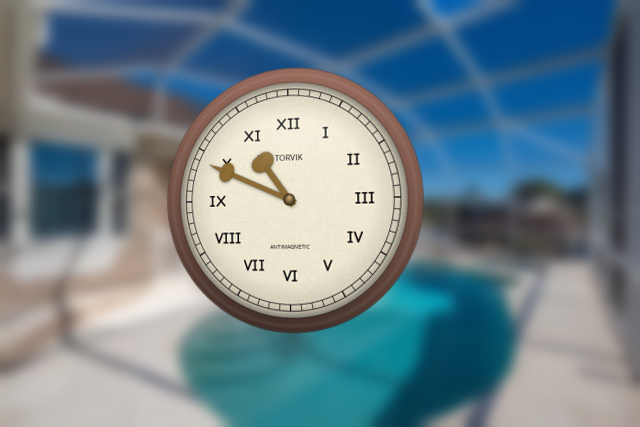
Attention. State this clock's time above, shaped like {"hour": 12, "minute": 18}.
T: {"hour": 10, "minute": 49}
